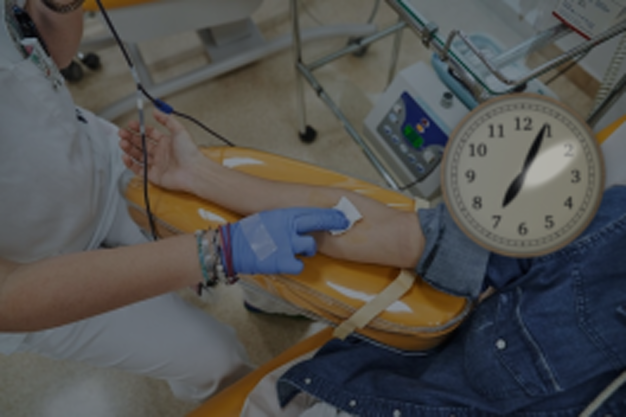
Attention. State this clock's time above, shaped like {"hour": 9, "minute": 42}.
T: {"hour": 7, "minute": 4}
